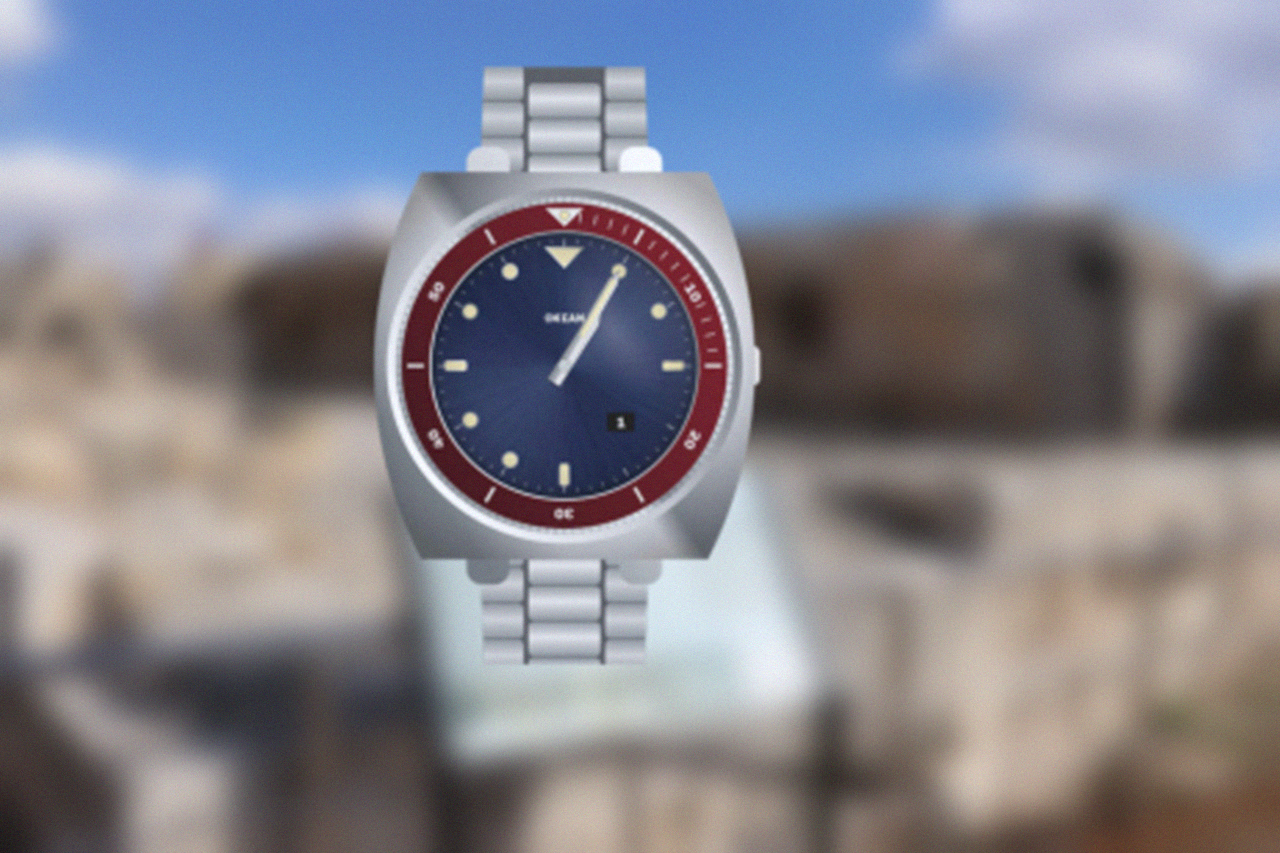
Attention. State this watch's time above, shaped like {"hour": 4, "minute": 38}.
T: {"hour": 1, "minute": 5}
